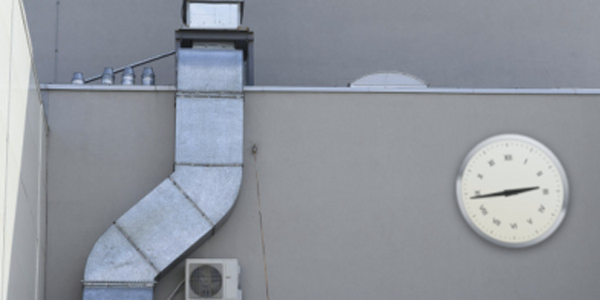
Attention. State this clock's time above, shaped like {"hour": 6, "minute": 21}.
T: {"hour": 2, "minute": 44}
